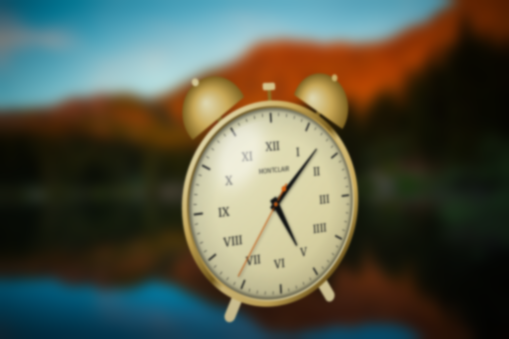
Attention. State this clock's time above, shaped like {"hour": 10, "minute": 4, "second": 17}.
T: {"hour": 5, "minute": 7, "second": 36}
